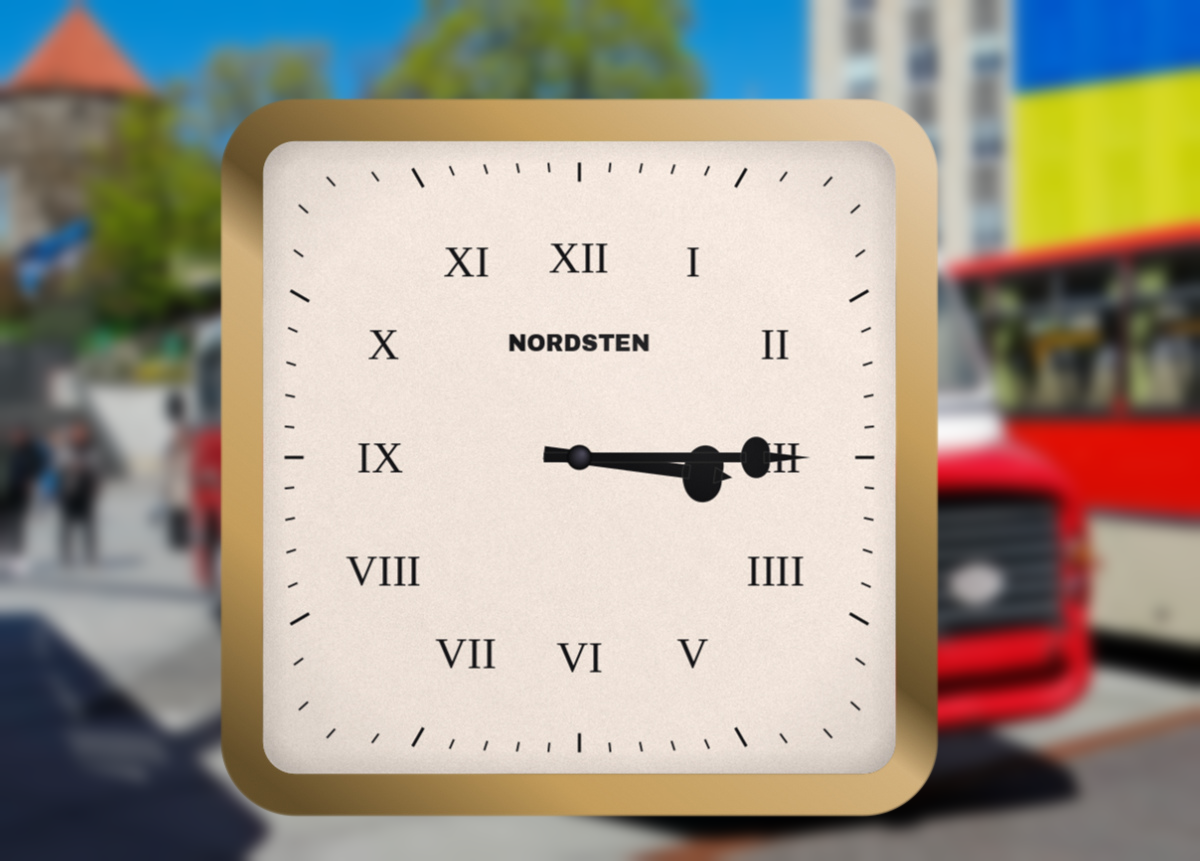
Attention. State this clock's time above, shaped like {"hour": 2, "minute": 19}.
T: {"hour": 3, "minute": 15}
